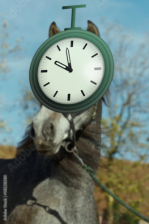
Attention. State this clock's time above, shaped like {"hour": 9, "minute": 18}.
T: {"hour": 9, "minute": 58}
